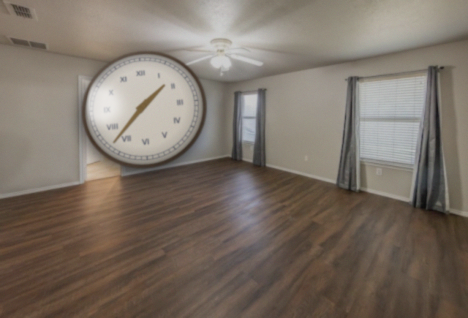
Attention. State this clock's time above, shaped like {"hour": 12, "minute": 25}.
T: {"hour": 1, "minute": 37}
